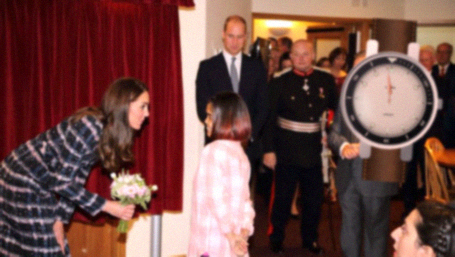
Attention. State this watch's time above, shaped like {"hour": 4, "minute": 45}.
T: {"hour": 11, "minute": 59}
